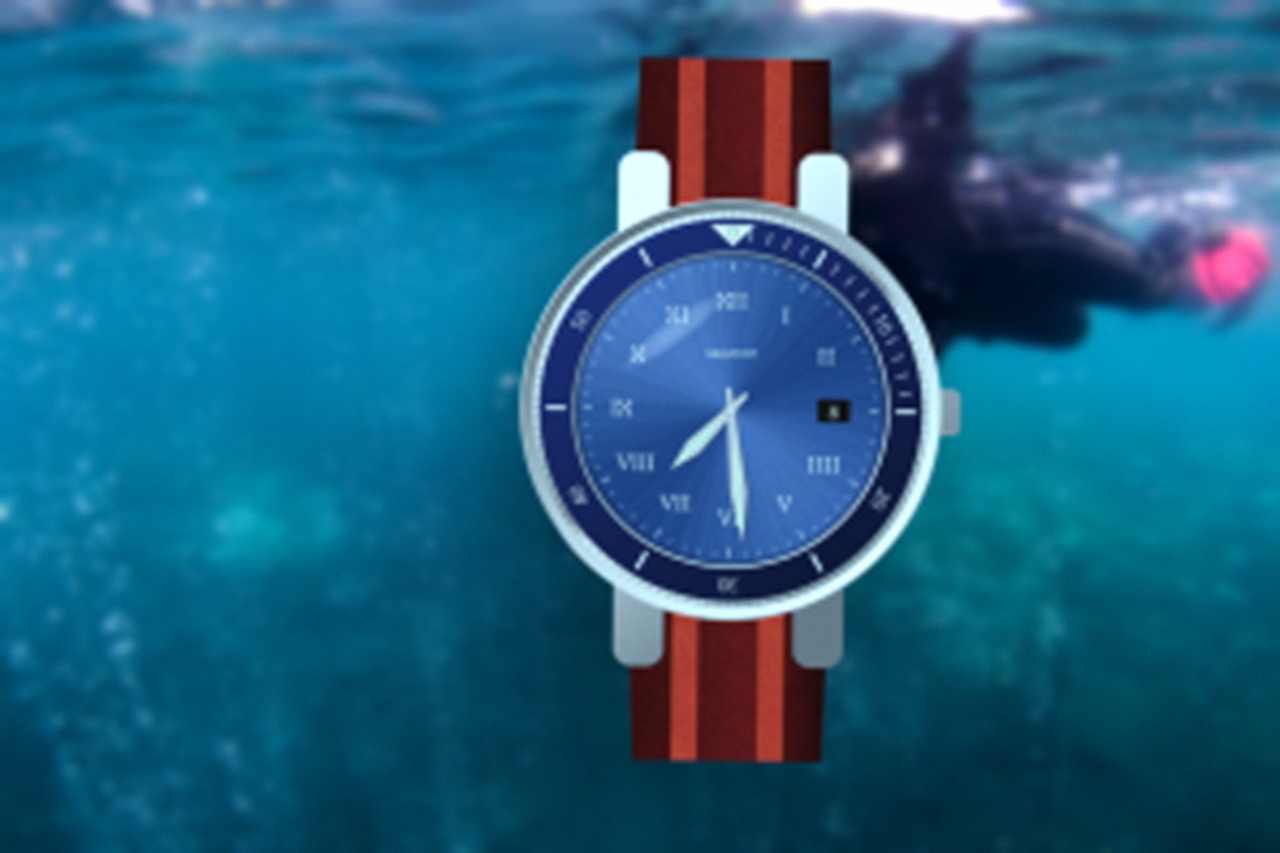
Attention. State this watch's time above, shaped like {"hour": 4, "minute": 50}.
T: {"hour": 7, "minute": 29}
